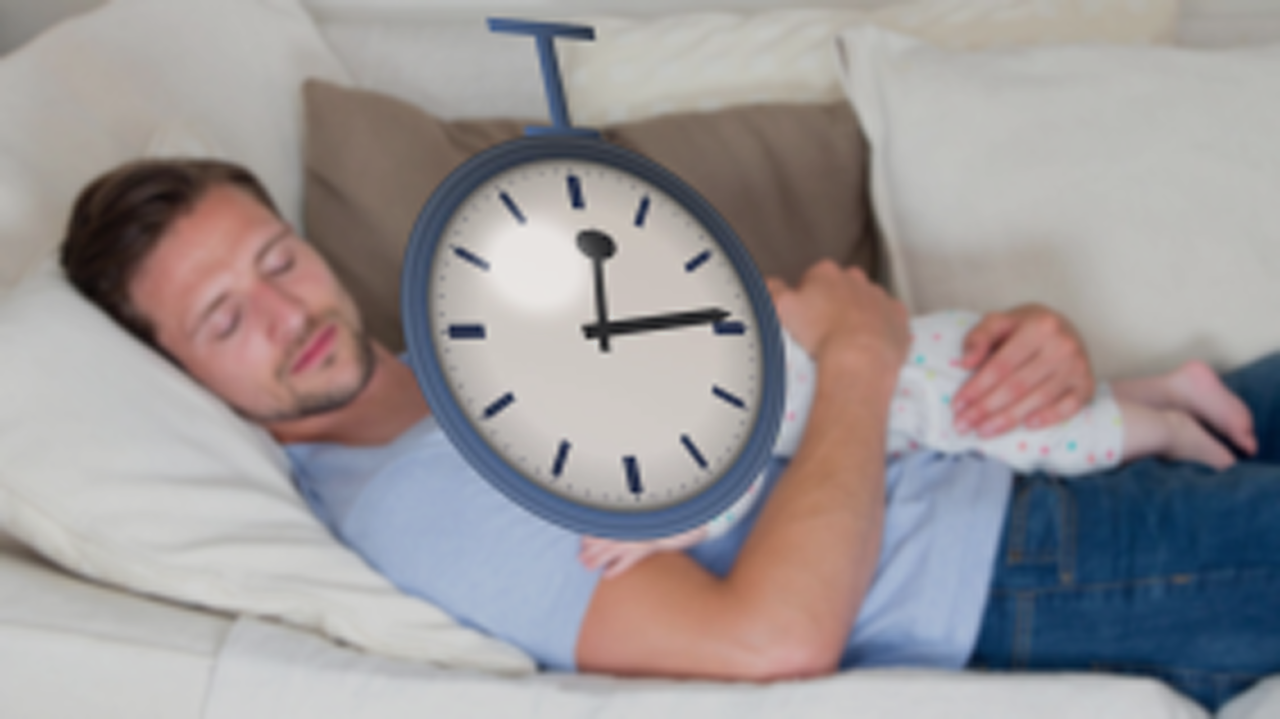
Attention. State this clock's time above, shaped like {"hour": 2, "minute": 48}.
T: {"hour": 12, "minute": 14}
